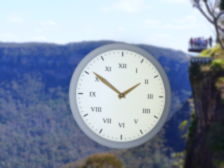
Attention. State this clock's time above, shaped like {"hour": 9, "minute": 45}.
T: {"hour": 1, "minute": 51}
